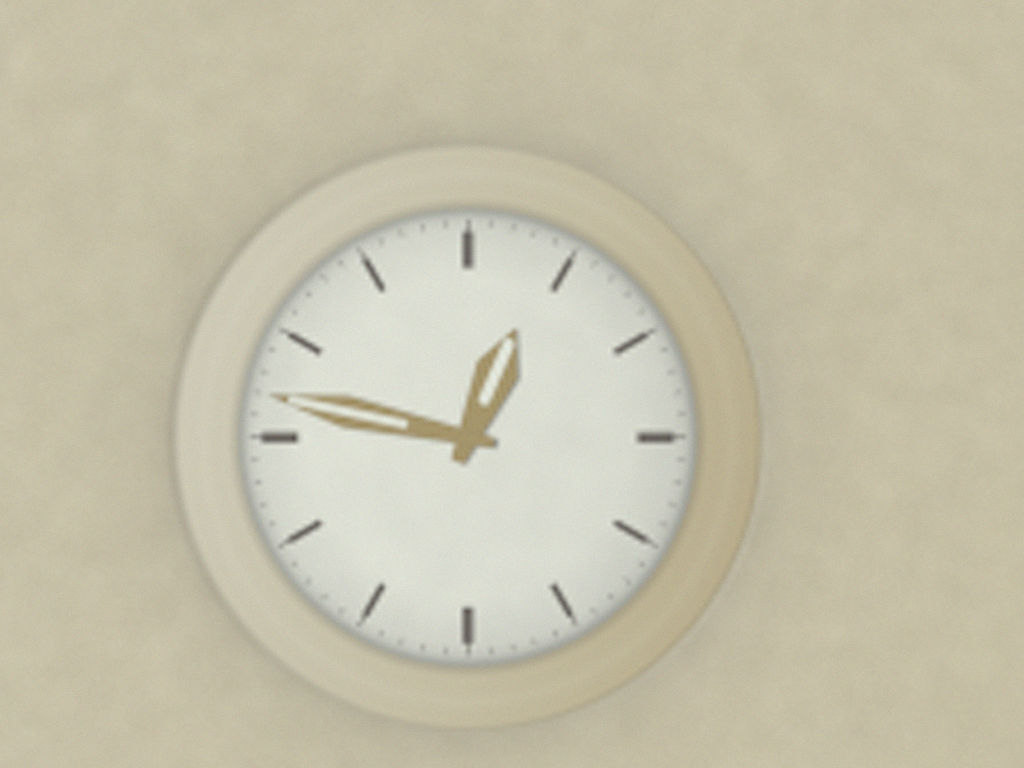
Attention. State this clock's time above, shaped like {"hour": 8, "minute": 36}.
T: {"hour": 12, "minute": 47}
